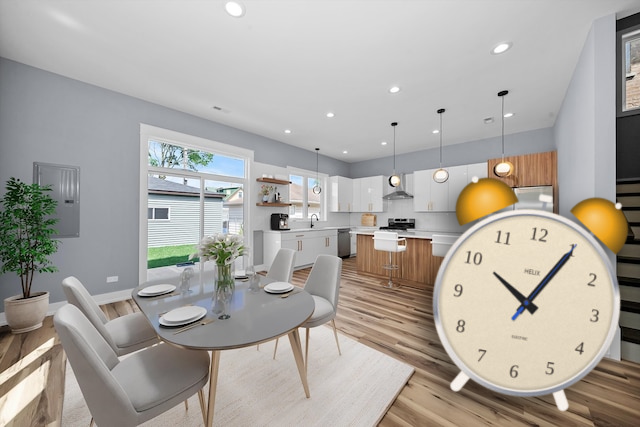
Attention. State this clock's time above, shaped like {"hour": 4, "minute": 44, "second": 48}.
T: {"hour": 10, "minute": 5, "second": 5}
